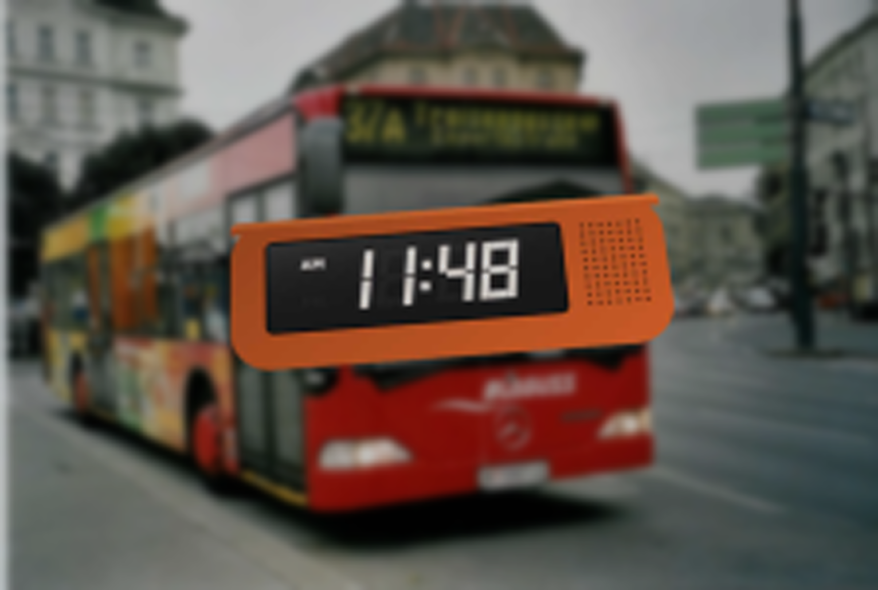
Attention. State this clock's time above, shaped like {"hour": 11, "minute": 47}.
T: {"hour": 11, "minute": 48}
